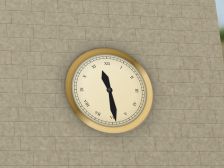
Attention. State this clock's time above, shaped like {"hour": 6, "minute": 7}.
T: {"hour": 11, "minute": 29}
